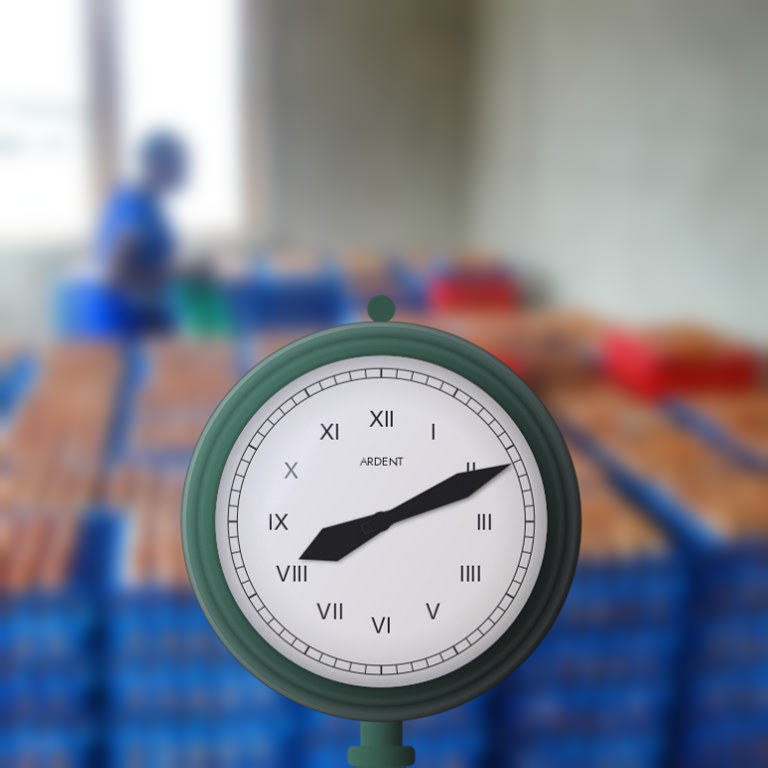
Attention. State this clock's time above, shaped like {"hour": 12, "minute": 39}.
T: {"hour": 8, "minute": 11}
